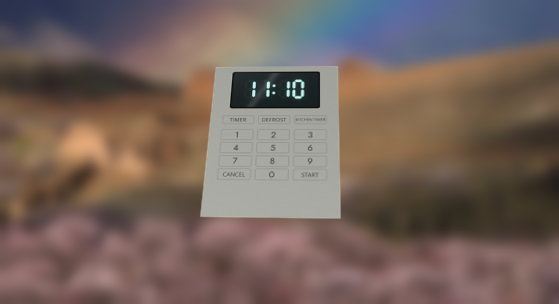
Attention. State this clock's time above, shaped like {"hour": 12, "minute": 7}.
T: {"hour": 11, "minute": 10}
